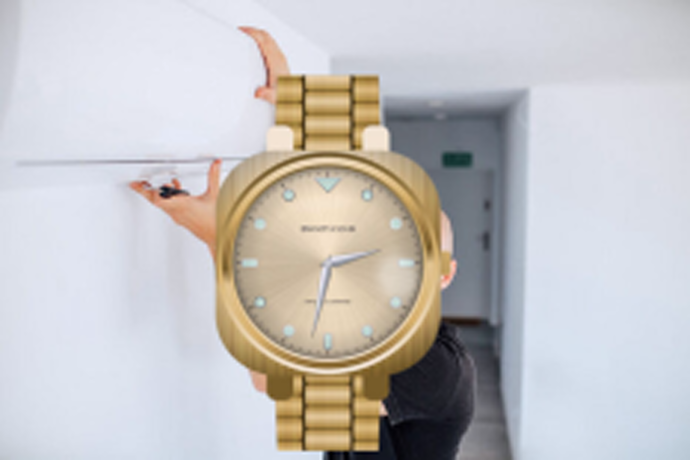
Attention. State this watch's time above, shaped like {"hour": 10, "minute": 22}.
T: {"hour": 2, "minute": 32}
